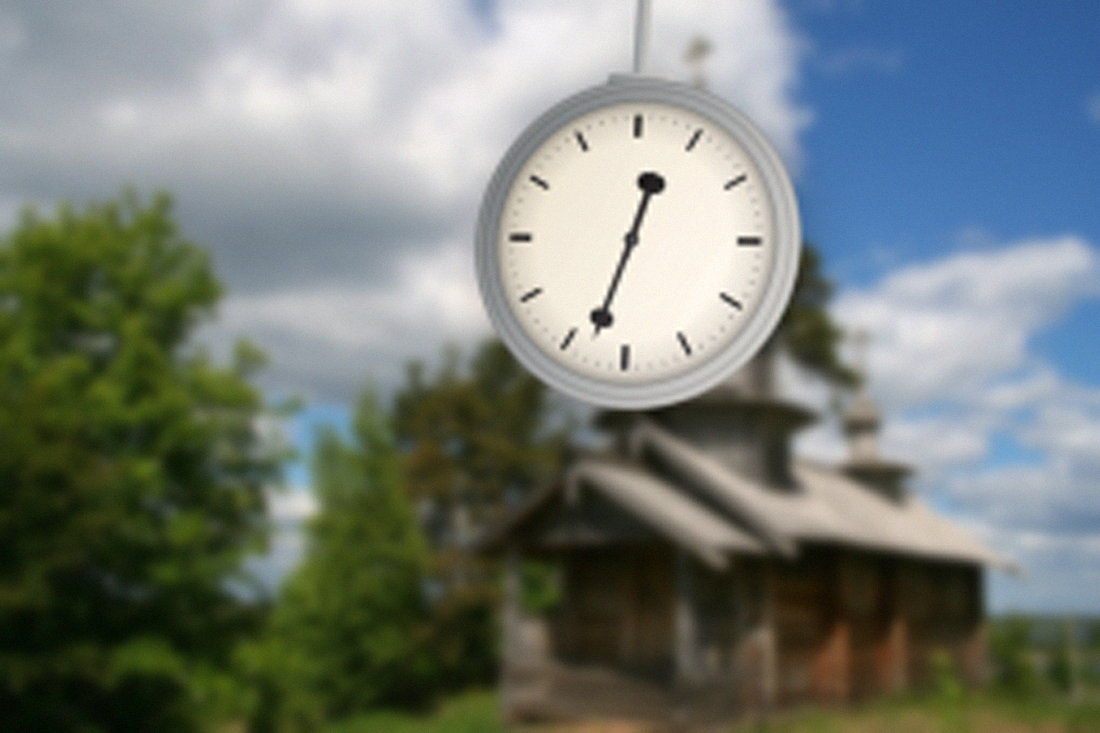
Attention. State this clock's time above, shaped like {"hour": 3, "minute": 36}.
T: {"hour": 12, "minute": 33}
